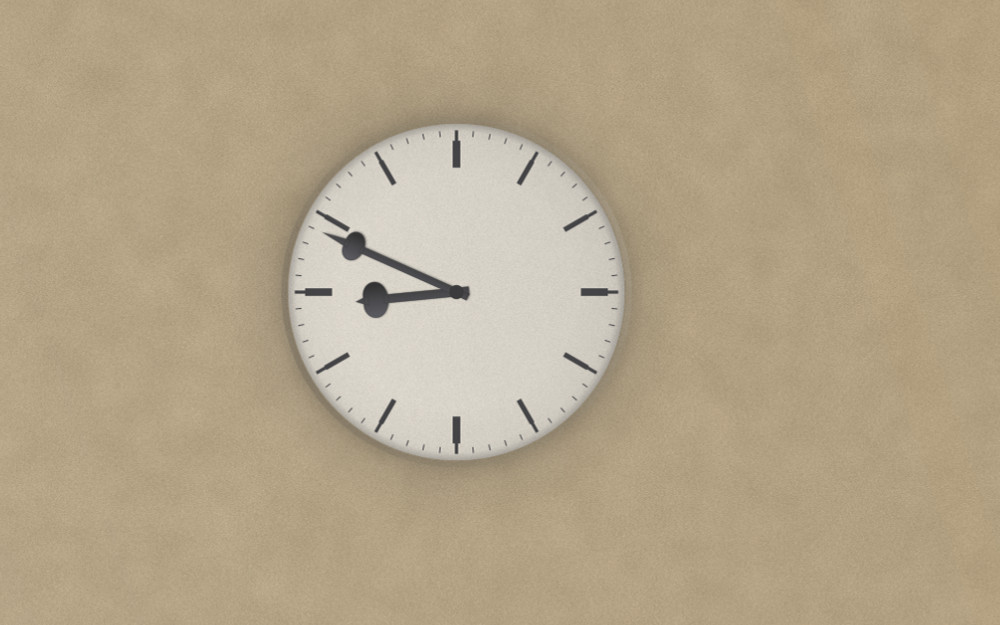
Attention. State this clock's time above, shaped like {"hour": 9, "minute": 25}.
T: {"hour": 8, "minute": 49}
